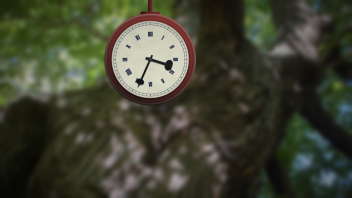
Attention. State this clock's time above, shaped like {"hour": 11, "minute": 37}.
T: {"hour": 3, "minute": 34}
